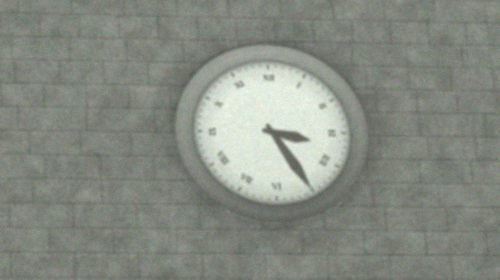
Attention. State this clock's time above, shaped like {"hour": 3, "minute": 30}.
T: {"hour": 3, "minute": 25}
